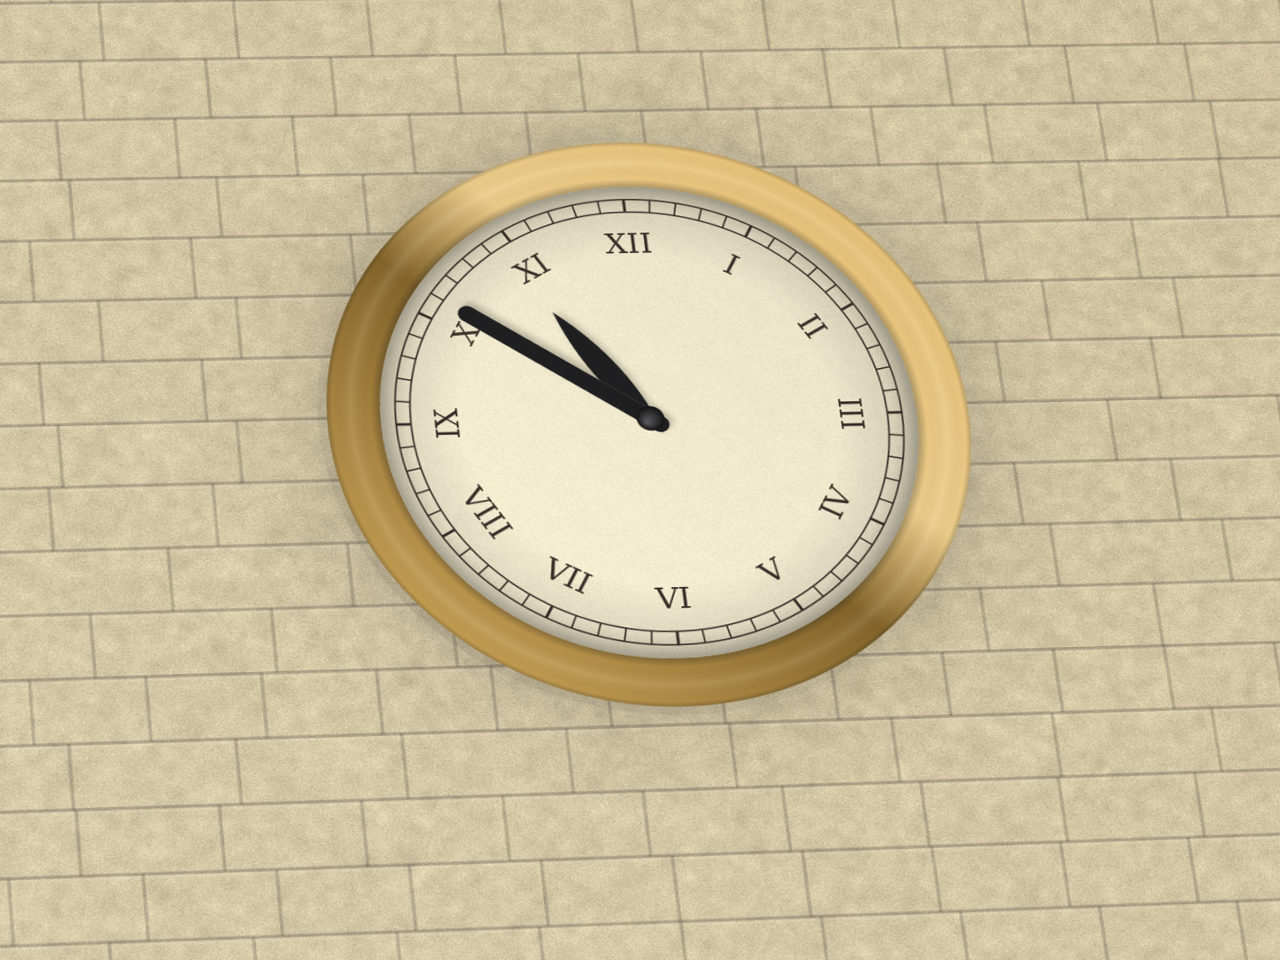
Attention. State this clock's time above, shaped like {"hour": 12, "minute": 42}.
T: {"hour": 10, "minute": 51}
